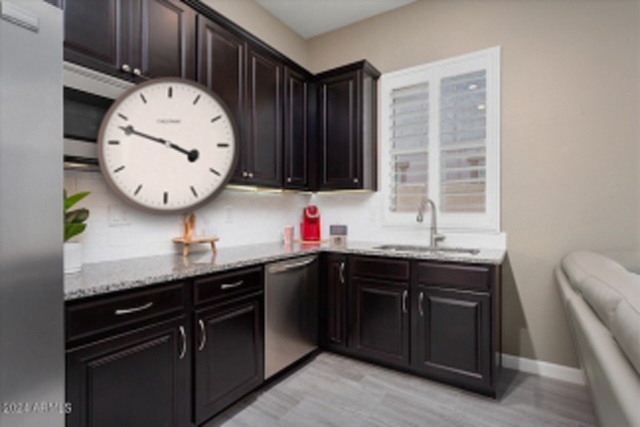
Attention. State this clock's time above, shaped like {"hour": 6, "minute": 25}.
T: {"hour": 3, "minute": 48}
